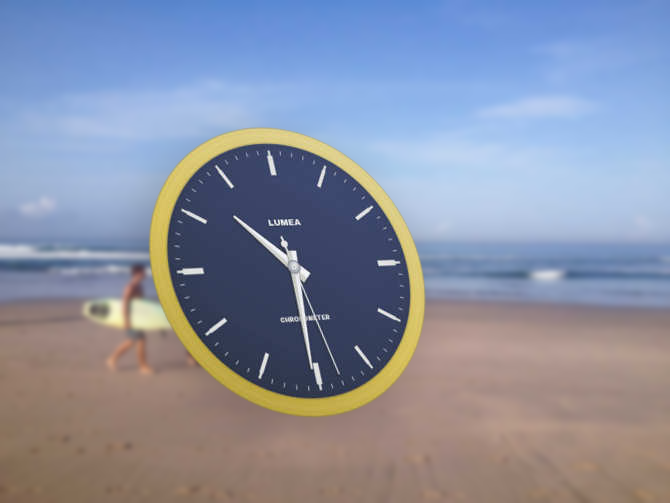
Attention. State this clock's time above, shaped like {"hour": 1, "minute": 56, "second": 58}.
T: {"hour": 10, "minute": 30, "second": 28}
